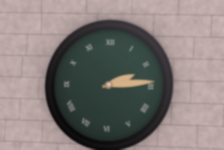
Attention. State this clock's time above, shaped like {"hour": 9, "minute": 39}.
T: {"hour": 2, "minute": 14}
